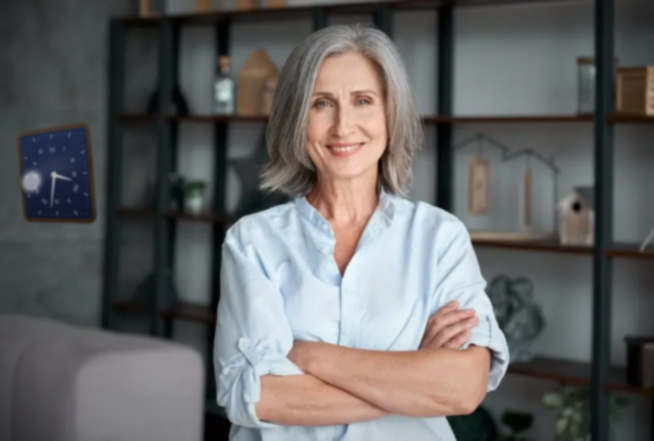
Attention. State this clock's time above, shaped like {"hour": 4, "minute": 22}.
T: {"hour": 3, "minute": 32}
